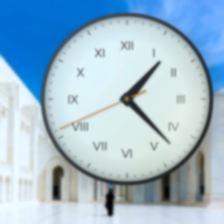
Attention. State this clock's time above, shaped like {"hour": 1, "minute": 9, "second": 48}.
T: {"hour": 1, "minute": 22, "second": 41}
